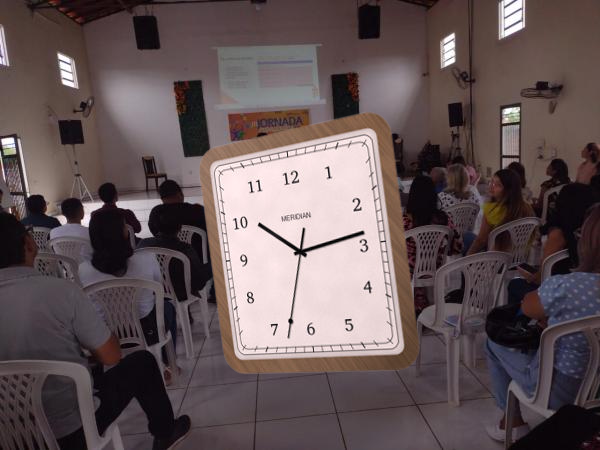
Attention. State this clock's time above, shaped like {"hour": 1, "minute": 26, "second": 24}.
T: {"hour": 10, "minute": 13, "second": 33}
